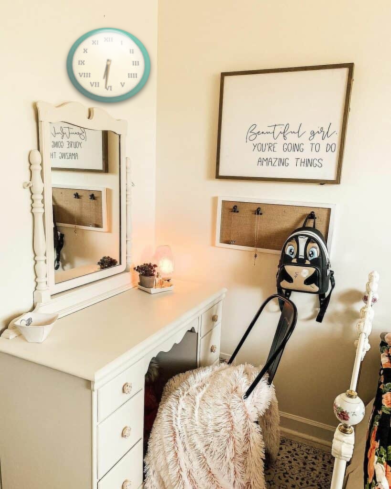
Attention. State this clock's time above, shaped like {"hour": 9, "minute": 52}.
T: {"hour": 6, "minute": 31}
